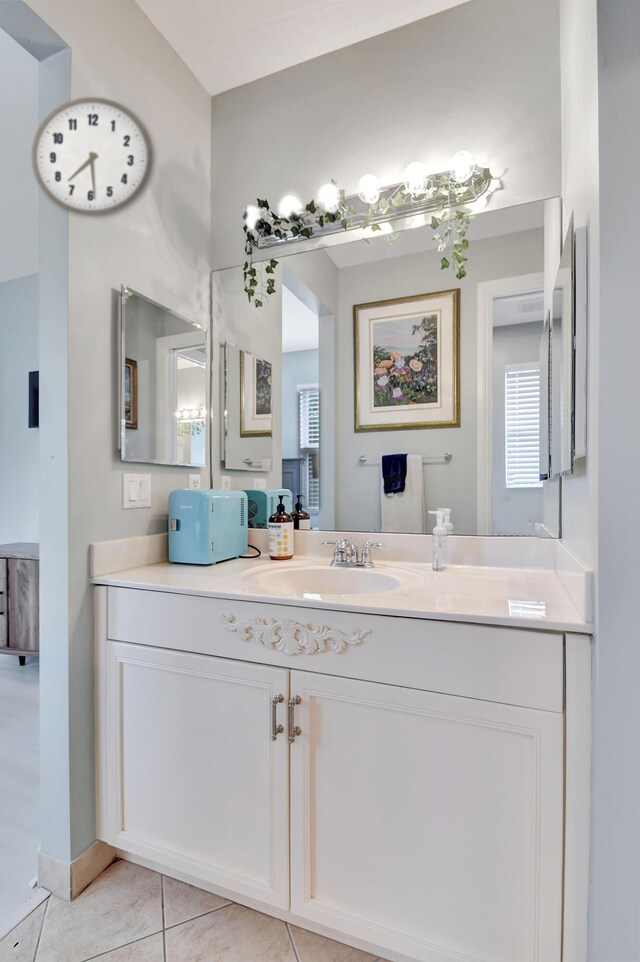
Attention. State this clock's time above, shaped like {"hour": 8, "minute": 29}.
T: {"hour": 7, "minute": 29}
